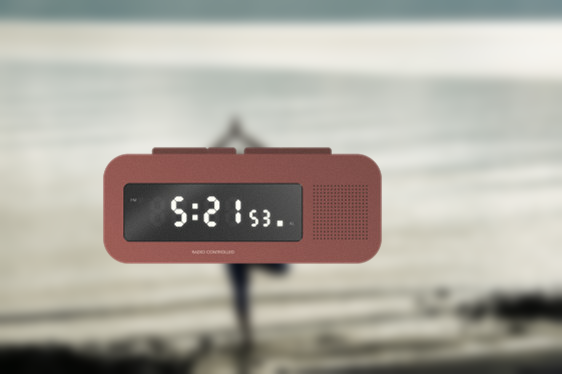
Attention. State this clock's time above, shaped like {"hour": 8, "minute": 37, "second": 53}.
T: {"hour": 5, "minute": 21, "second": 53}
